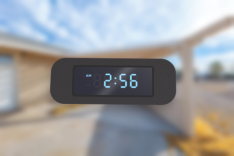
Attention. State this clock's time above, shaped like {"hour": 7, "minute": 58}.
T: {"hour": 2, "minute": 56}
